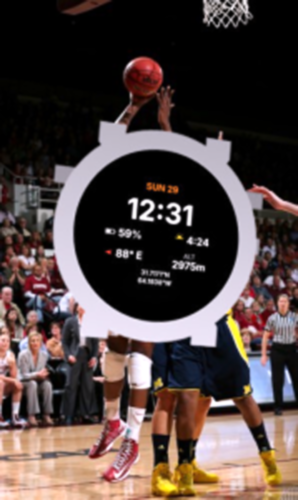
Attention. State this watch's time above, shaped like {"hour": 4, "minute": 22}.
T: {"hour": 12, "minute": 31}
